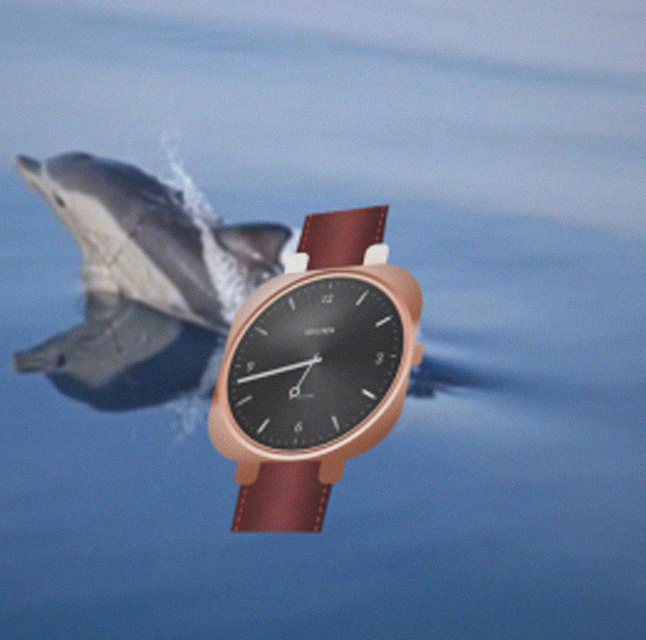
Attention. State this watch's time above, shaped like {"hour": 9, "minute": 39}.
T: {"hour": 6, "minute": 43}
